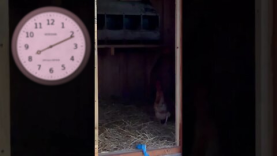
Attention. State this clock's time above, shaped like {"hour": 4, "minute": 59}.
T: {"hour": 8, "minute": 11}
